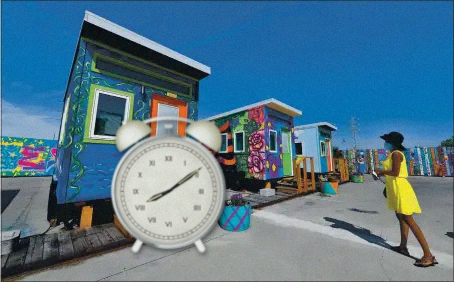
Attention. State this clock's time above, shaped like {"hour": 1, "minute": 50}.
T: {"hour": 8, "minute": 9}
